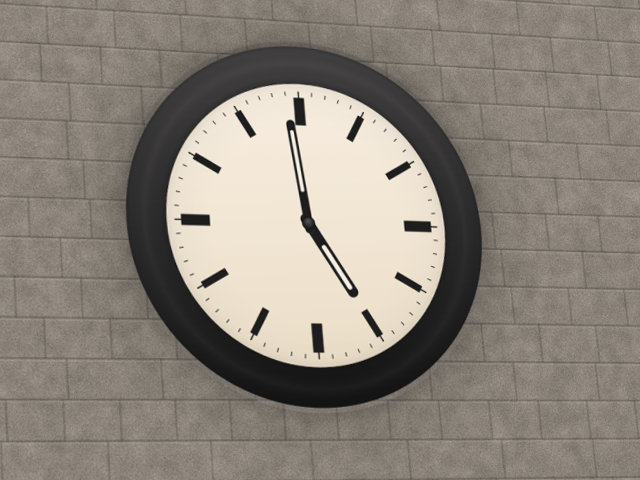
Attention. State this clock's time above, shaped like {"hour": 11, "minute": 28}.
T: {"hour": 4, "minute": 59}
